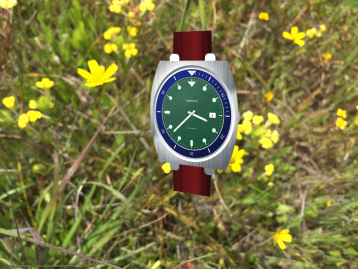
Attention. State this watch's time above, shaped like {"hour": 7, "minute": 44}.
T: {"hour": 3, "minute": 38}
